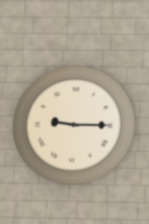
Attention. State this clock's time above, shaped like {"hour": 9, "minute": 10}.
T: {"hour": 9, "minute": 15}
